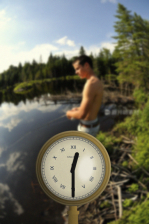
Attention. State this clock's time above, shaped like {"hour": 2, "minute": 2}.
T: {"hour": 12, "minute": 30}
